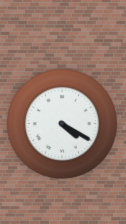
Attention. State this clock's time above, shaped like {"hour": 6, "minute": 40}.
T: {"hour": 4, "minute": 20}
